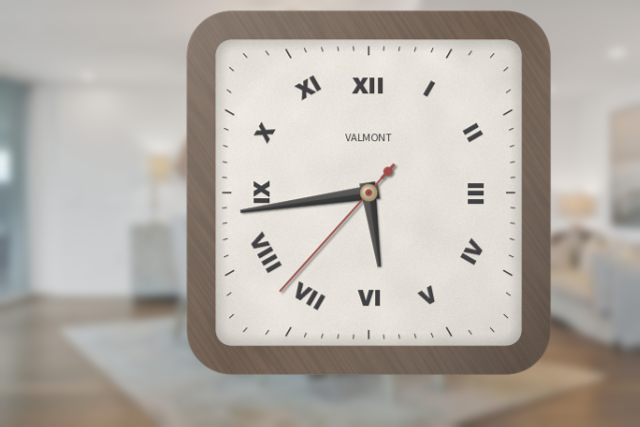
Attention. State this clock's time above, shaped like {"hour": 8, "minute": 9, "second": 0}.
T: {"hour": 5, "minute": 43, "second": 37}
